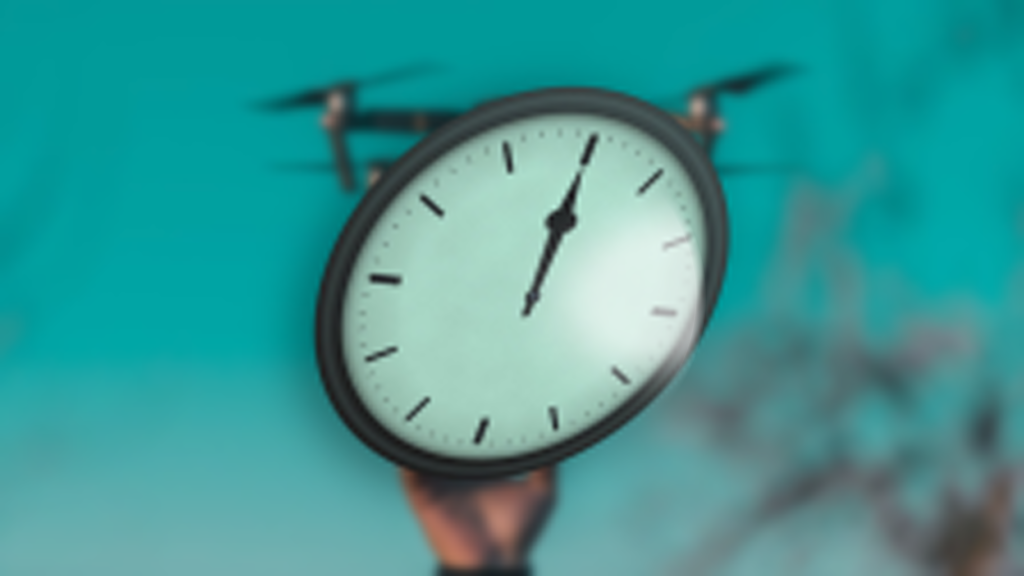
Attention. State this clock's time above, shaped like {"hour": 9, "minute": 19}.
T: {"hour": 12, "minute": 0}
